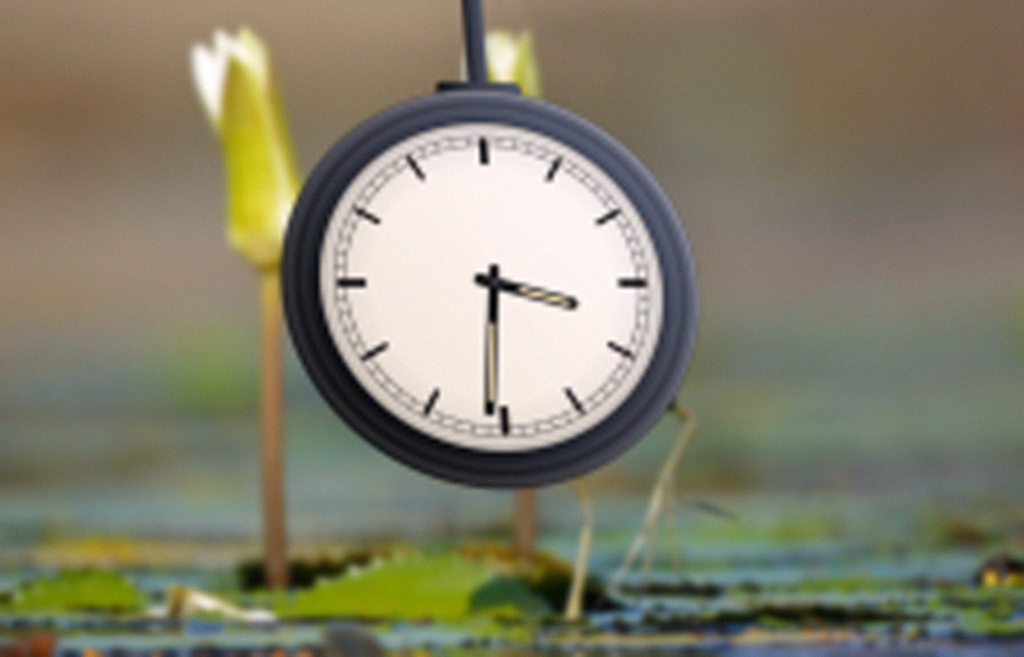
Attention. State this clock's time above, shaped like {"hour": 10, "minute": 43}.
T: {"hour": 3, "minute": 31}
